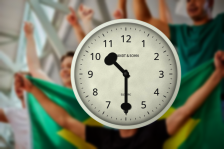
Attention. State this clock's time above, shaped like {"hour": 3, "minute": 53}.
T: {"hour": 10, "minute": 30}
